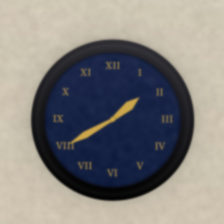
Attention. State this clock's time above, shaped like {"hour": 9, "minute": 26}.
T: {"hour": 1, "minute": 40}
